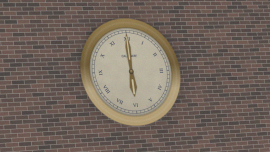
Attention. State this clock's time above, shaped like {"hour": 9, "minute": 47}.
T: {"hour": 6, "minute": 0}
